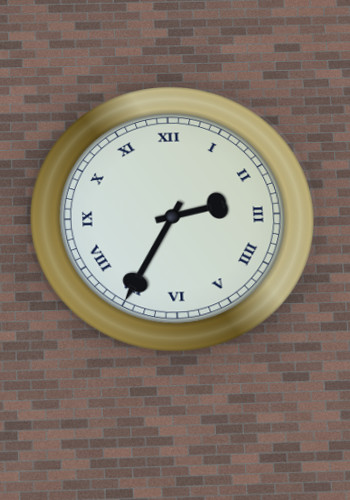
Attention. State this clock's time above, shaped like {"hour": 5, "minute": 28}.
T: {"hour": 2, "minute": 35}
